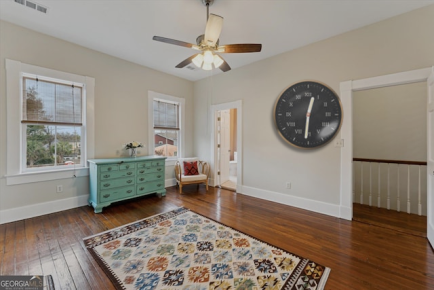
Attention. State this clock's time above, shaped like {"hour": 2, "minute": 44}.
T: {"hour": 12, "minute": 31}
